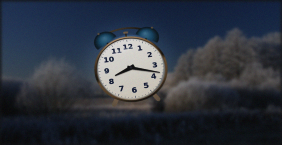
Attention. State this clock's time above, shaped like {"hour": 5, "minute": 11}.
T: {"hour": 8, "minute": 18}
